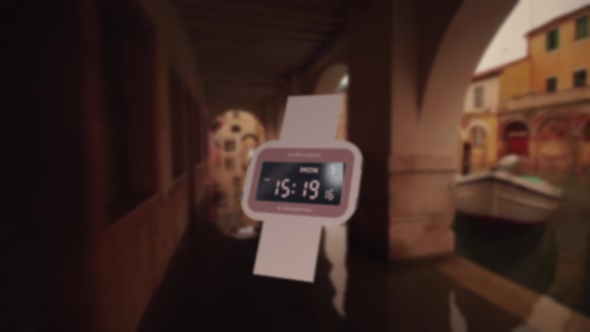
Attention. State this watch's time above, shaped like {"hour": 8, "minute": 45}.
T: {"hour": 15, "minute": 19}
